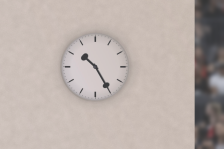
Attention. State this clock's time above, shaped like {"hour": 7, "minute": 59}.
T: {"hour": 10, "minute": 25}
